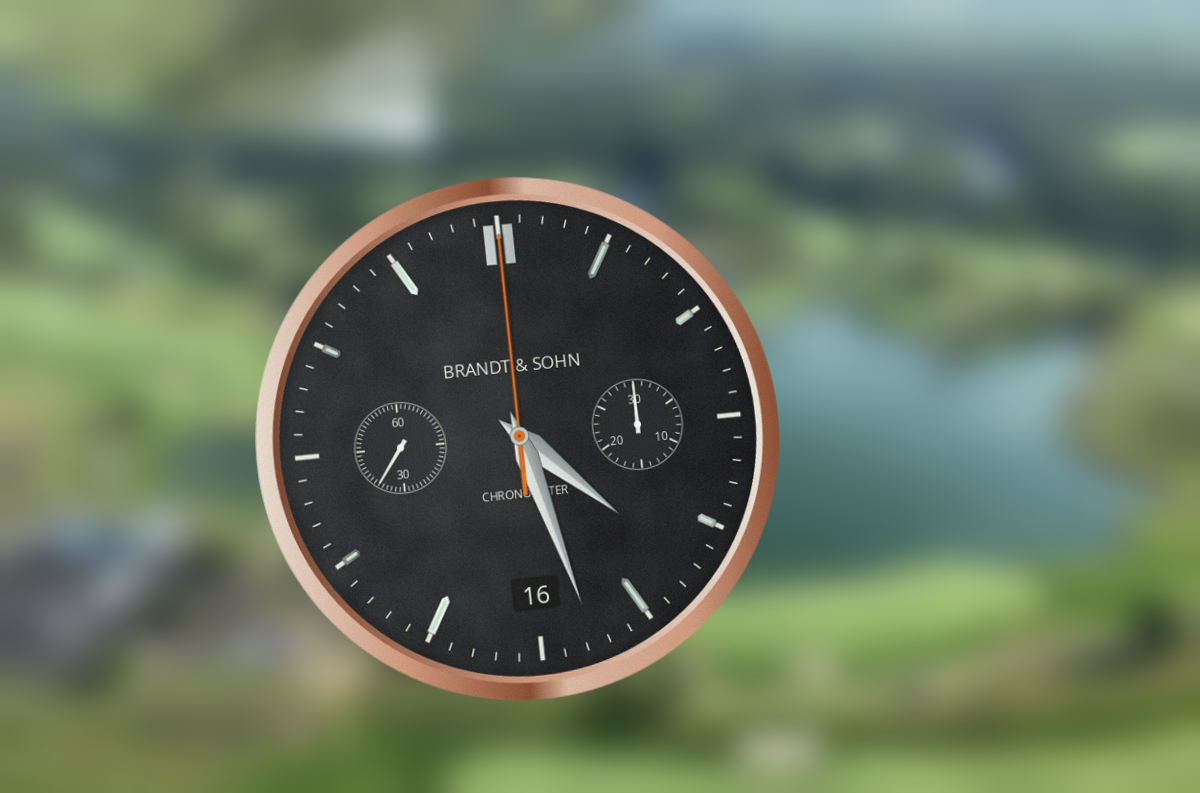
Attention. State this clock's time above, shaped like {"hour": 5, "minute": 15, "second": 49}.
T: {"hour": 4, "minute": 27, "second": 36}
